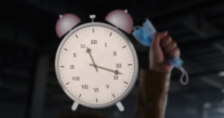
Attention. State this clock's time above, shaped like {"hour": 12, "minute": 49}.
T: {"hour": 11, "minute": 18}
